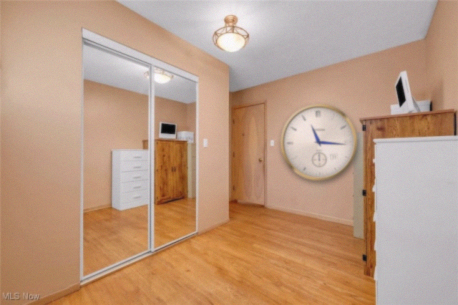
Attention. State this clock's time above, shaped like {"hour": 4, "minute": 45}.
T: {"hour": 11, "minute": 16}
